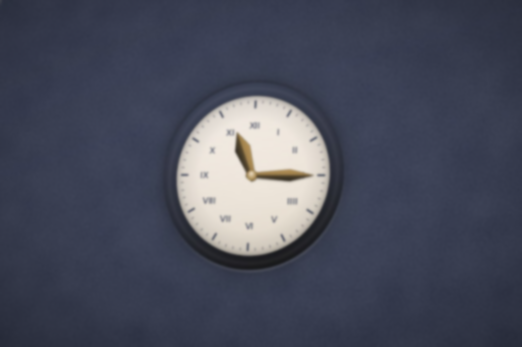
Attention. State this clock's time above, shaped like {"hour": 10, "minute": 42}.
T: {"hour": 11, "minute": 15}
